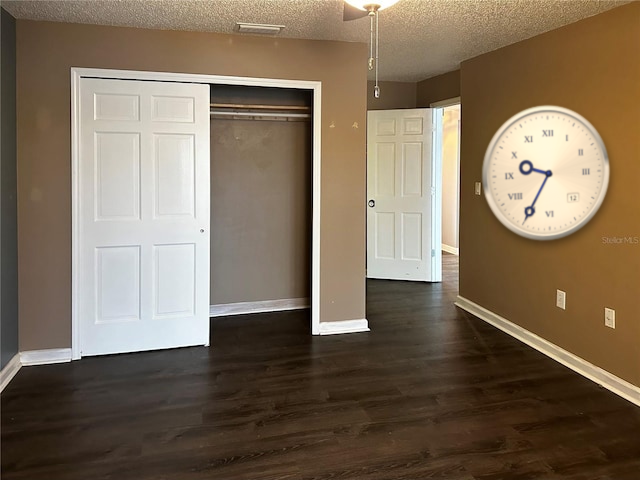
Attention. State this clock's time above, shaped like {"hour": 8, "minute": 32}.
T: {"hour": 9, "minute": 35}
